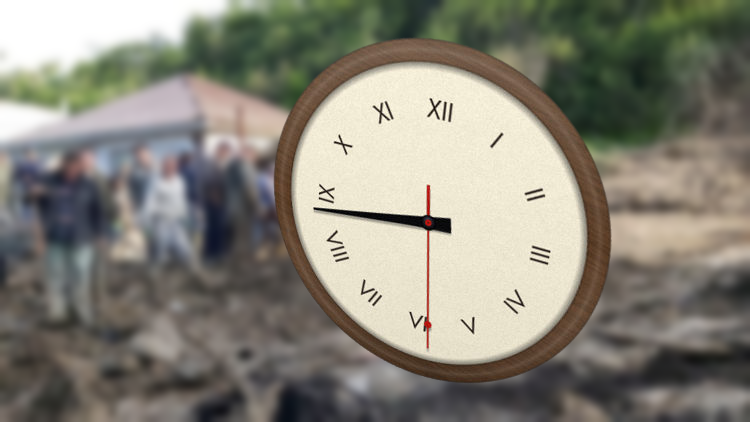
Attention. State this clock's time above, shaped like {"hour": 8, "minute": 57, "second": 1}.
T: {"hour": 8, "minute": 43, "second": 29}
